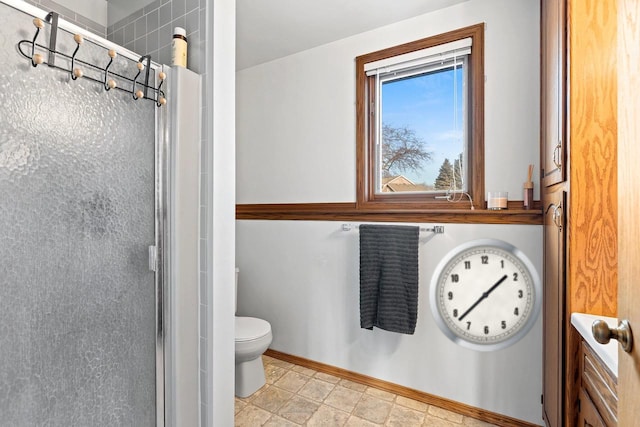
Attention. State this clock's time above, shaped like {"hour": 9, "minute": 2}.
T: {"hour": 1, "minute": 38}
